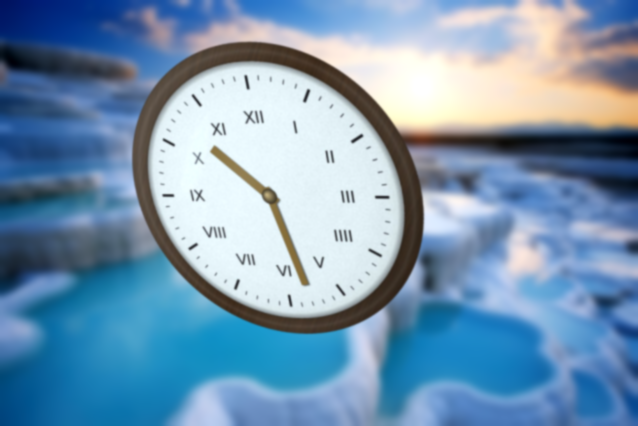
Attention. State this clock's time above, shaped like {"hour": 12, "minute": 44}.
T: {"hour": 10, "minute": 28}
